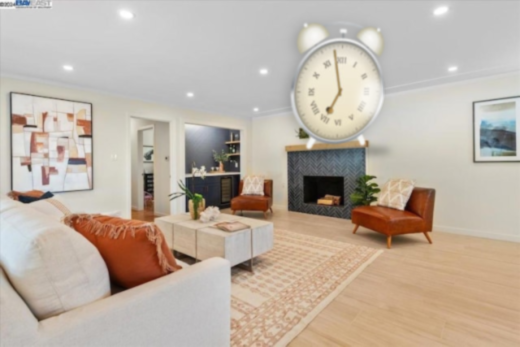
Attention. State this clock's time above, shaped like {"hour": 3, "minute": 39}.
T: {"hour": 6, "minute": 58}
